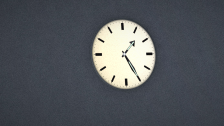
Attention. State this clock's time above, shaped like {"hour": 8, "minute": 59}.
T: {"hour": 1, "minute": 25}
